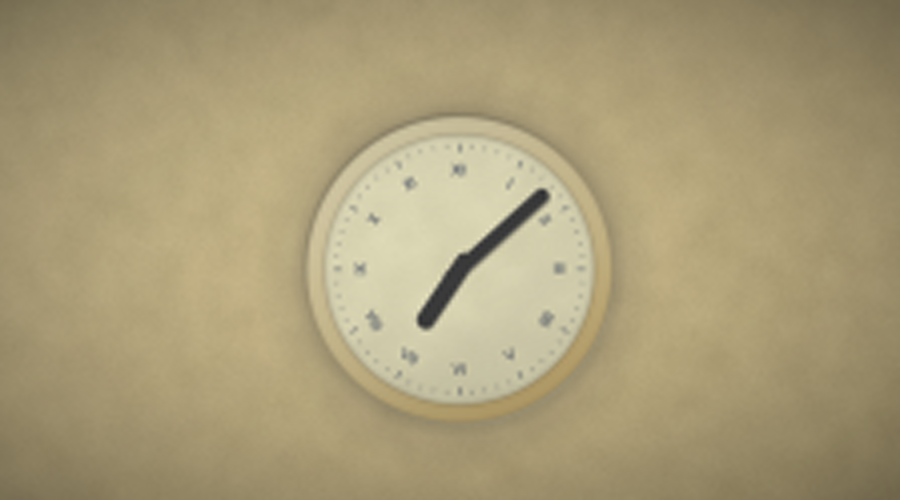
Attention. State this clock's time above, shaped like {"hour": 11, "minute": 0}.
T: {"hour": 7, "minute": 8}
